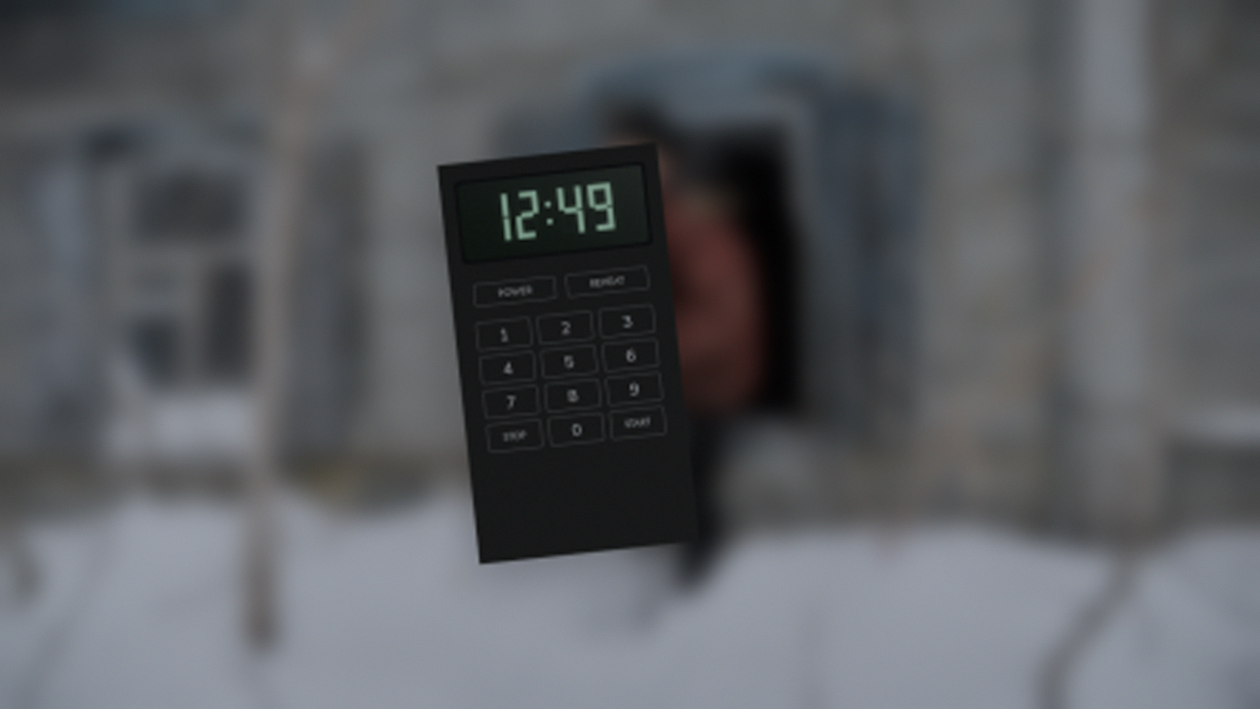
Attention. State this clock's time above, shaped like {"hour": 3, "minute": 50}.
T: {"hour": 12, "minute": 49}
